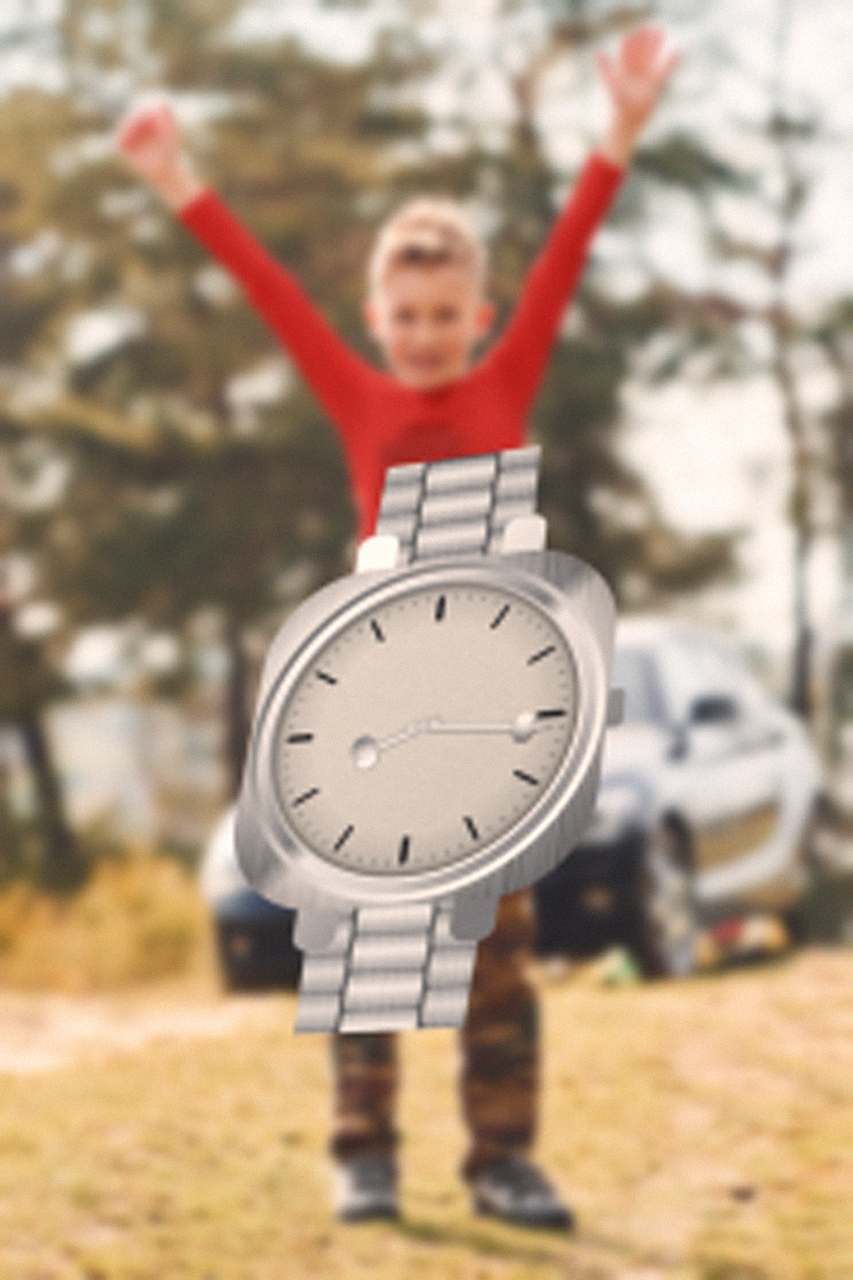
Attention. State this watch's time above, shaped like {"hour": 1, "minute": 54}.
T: {"hour": 8, "minute": 16}
